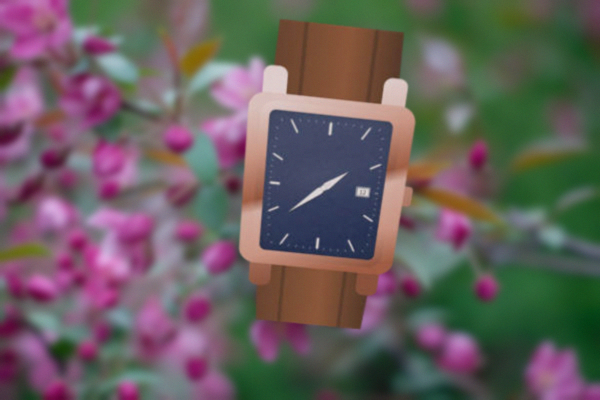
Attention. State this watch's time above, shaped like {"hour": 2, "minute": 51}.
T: {"hour": 1, "minute": 38}
